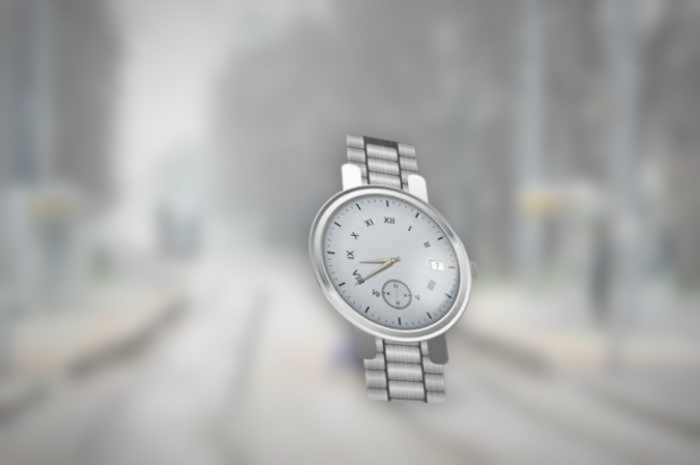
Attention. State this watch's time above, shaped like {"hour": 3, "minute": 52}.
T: {"hour": 8, "minute": 39}
